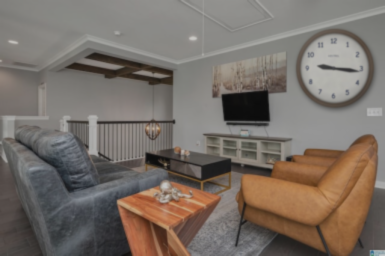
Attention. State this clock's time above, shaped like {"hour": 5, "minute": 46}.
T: {"hour": 9, "minute": 16}
